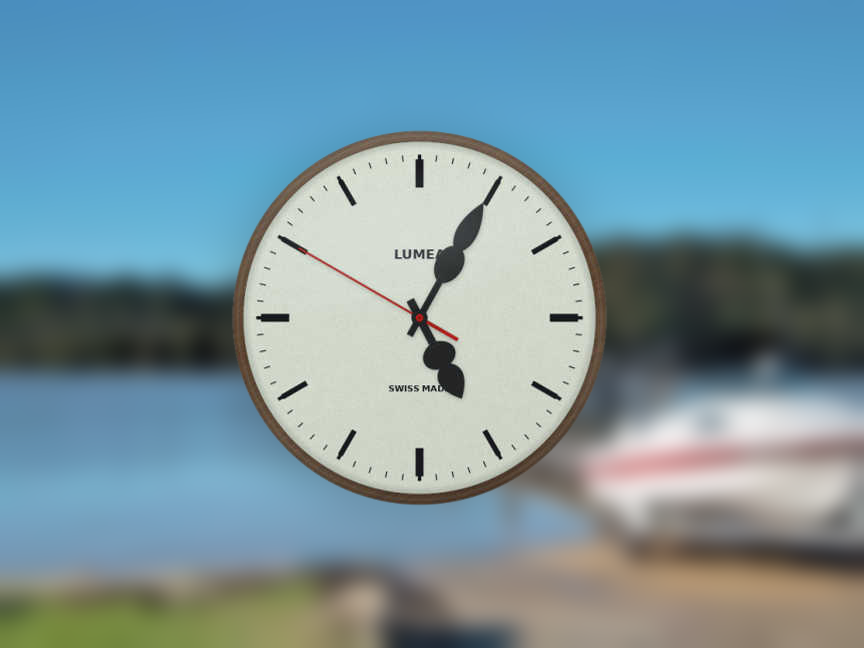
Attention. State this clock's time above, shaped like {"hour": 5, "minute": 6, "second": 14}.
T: {"hour": 5, "minute": 4, "second": 50}
